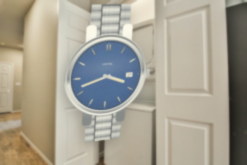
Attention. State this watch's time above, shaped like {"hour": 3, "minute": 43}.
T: {"hour": 3, "minute": 42}
